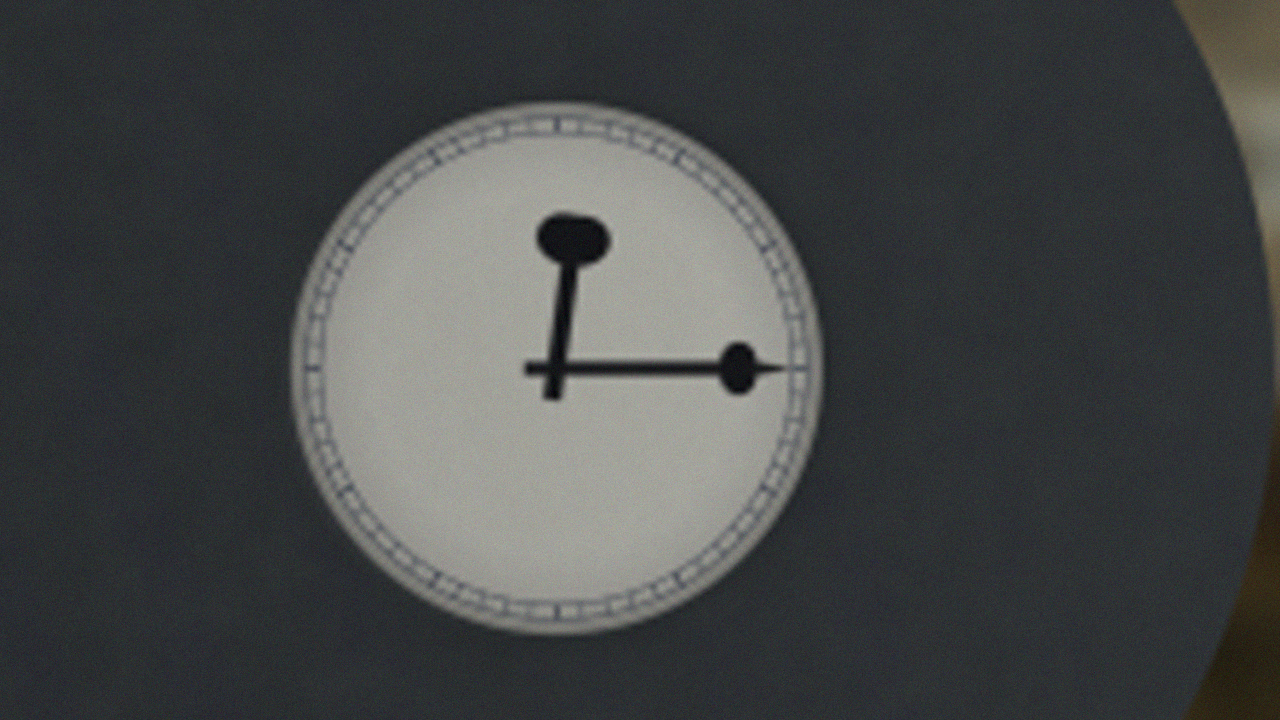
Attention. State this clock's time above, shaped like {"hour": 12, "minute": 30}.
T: {"hour": 12, "minute": 15}
